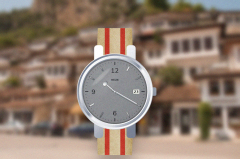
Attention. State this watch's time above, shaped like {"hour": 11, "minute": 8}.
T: {"hour": 10, "minute": 20}
